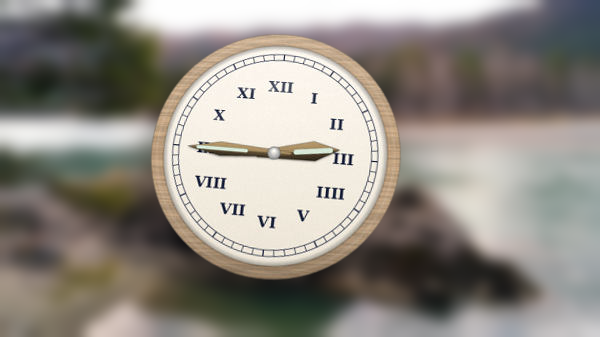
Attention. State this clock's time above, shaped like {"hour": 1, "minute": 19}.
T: {"hour": 2, "minute": 45}
